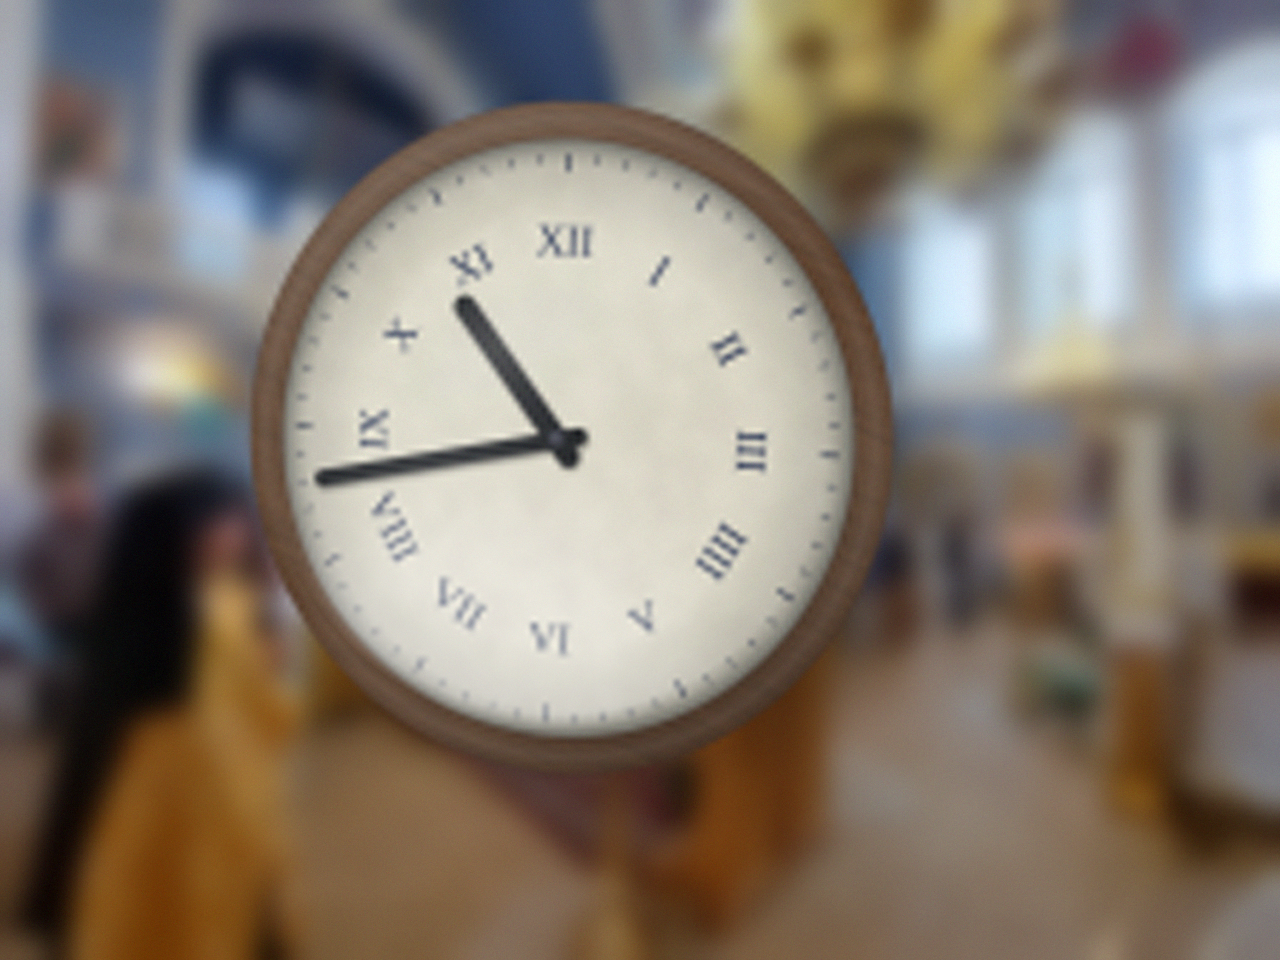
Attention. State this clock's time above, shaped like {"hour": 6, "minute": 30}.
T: {"hour": 10, "minute": 43}
